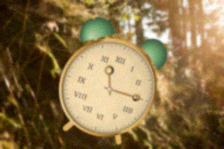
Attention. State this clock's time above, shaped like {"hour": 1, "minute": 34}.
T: {"hour": 11, "minute": 15}
